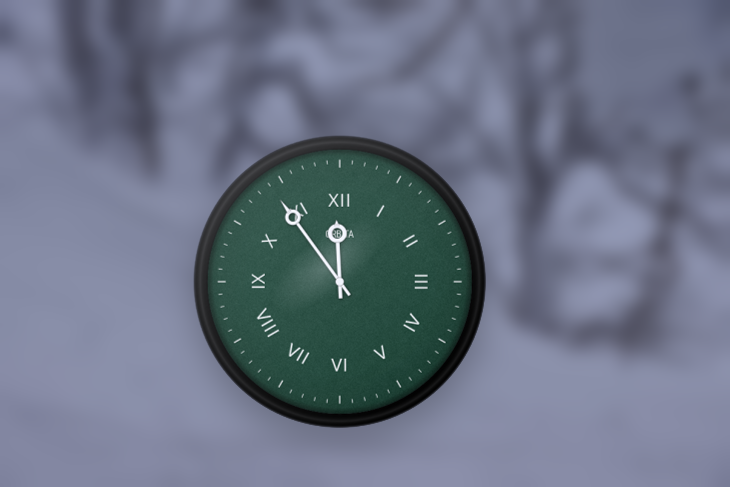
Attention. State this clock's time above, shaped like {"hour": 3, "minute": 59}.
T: {"hour": 11, "minute": 54}
